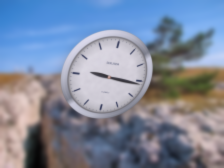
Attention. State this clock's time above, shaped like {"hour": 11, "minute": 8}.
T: {"hour": 9, "minute": 16}
